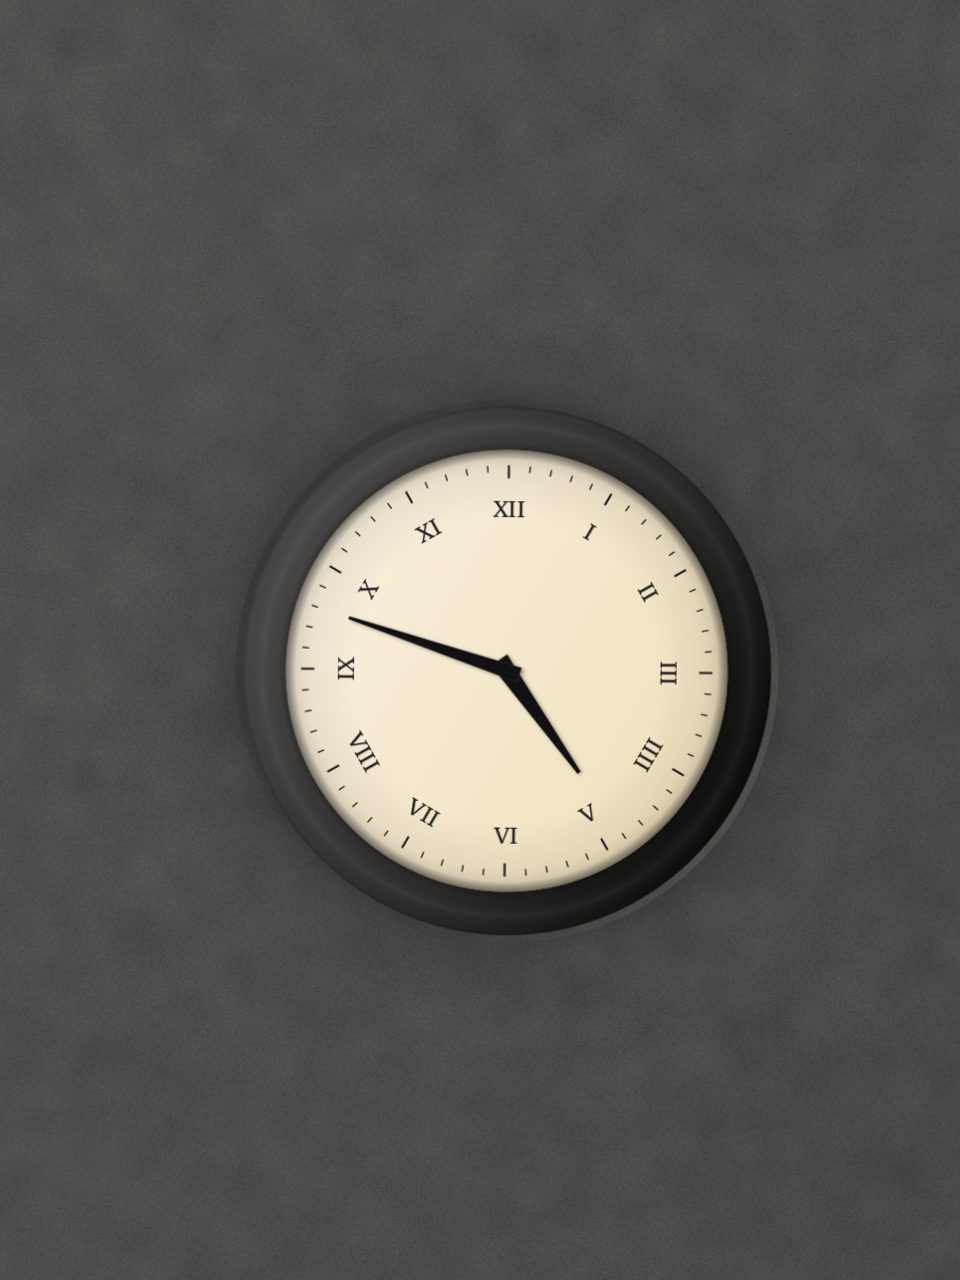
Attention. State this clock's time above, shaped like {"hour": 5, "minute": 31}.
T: {"hour": 4, "minute": 48}
